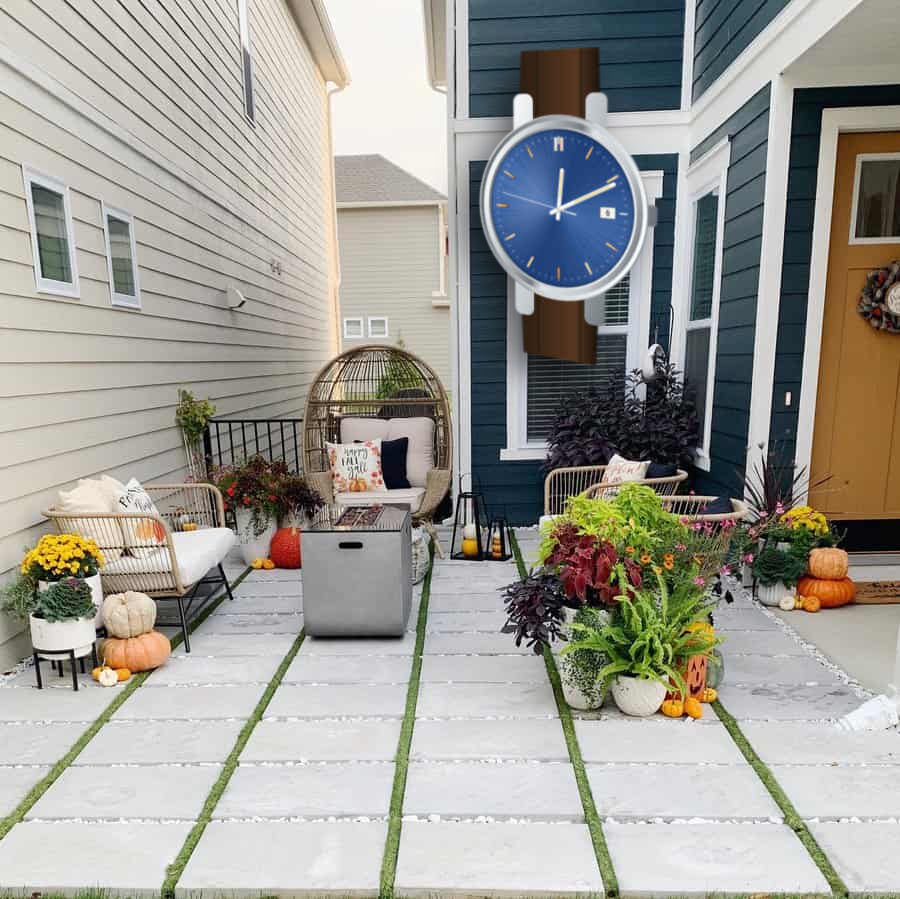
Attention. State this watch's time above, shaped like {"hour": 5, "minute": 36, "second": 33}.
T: {"hour": 12, "minute": 10, "second": 47}
